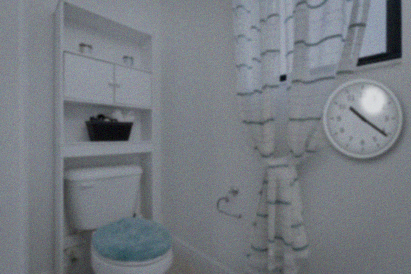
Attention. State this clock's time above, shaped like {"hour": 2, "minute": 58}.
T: {"hour": 10, "minute": 21}
